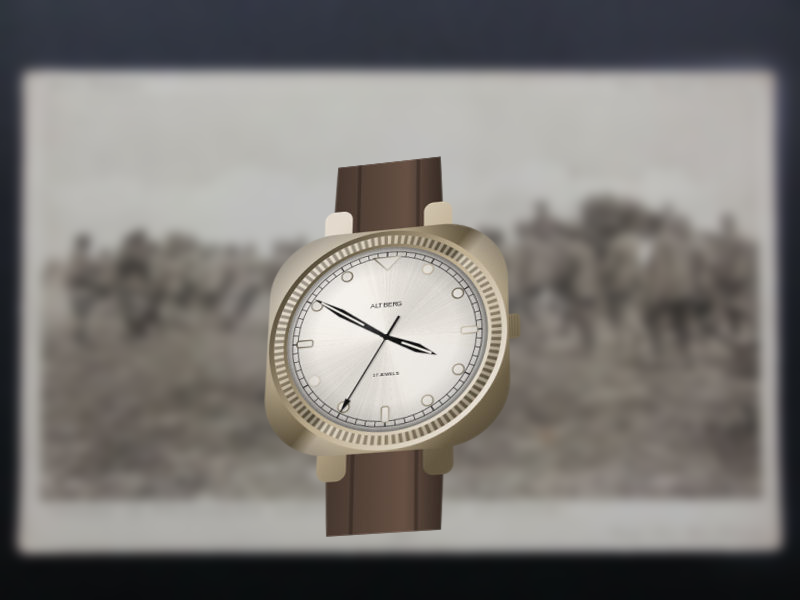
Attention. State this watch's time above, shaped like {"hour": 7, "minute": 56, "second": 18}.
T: {"hour": 3, "minute": 50, "second": 35}
